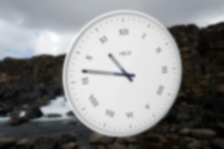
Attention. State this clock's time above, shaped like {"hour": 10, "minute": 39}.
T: {"hour": 10, "minute": 47}
